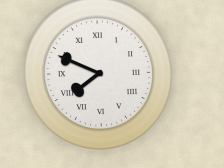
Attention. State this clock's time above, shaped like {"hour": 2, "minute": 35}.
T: {"hour": 7, "minute": 49}
